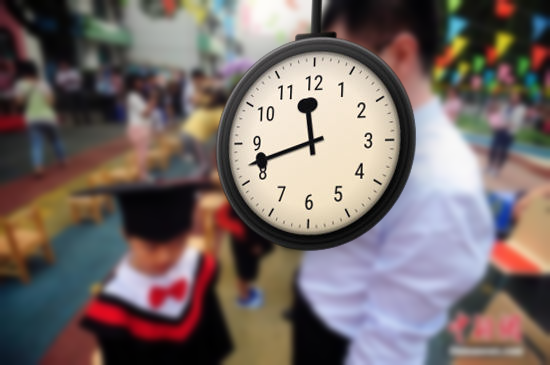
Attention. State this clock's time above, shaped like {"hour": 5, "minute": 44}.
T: {"hour": 11, "minute": 42}
